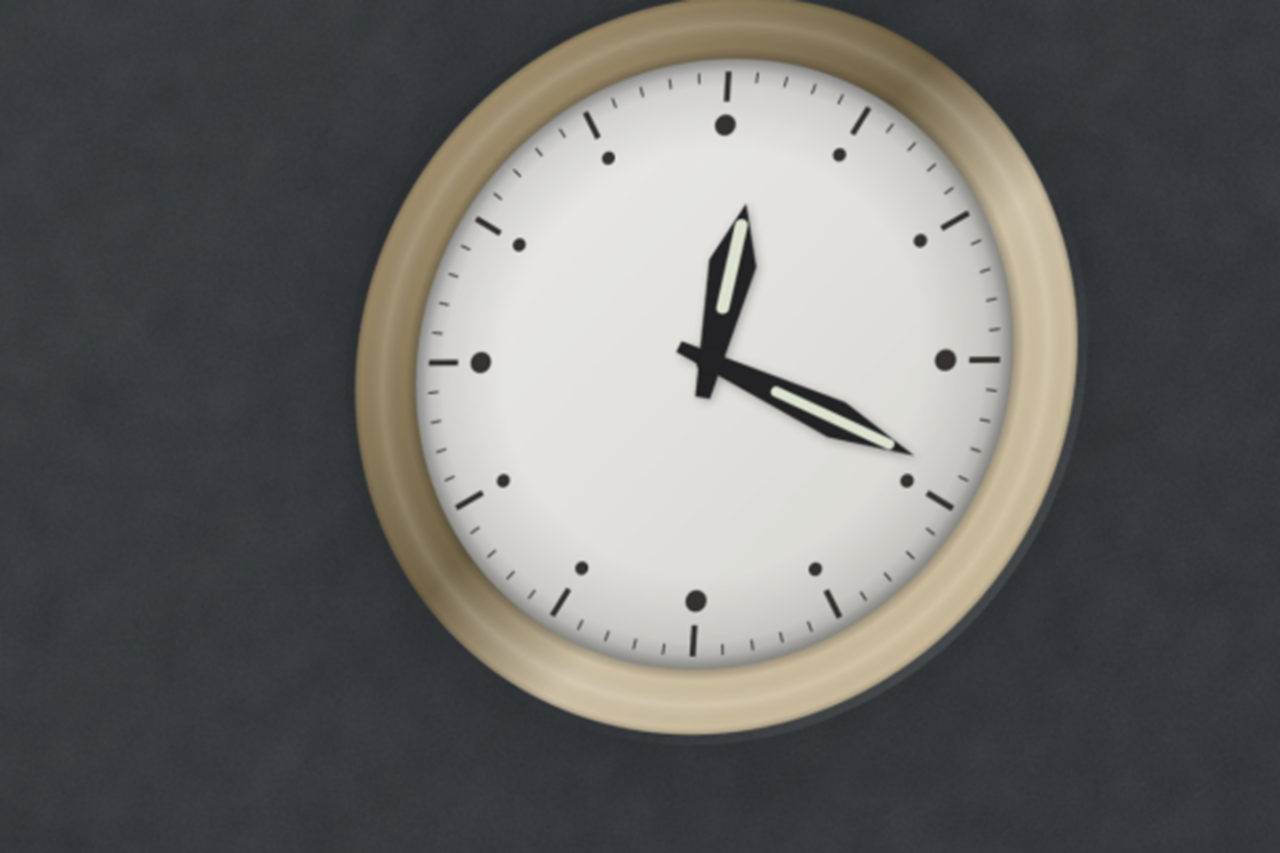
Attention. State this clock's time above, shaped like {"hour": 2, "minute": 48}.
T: {"hour": 12, "minute": 19}
